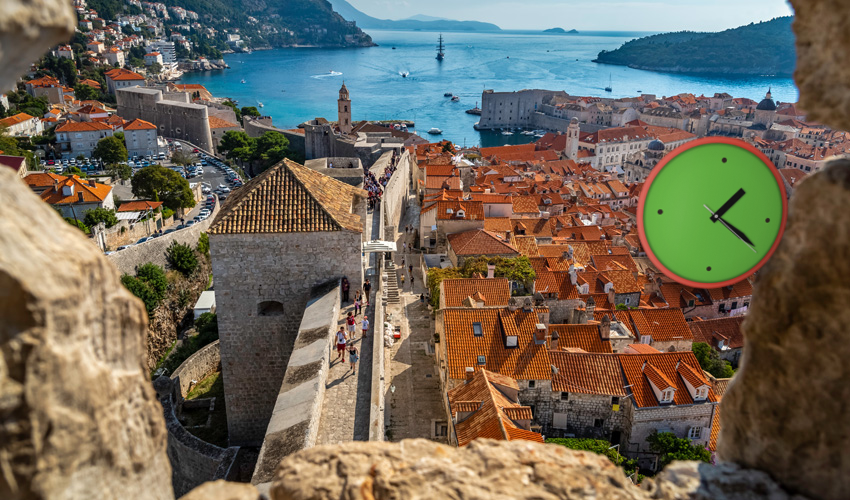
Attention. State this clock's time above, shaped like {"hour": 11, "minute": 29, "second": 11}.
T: {"hour": 1, "minute": 20, "second": 21}
